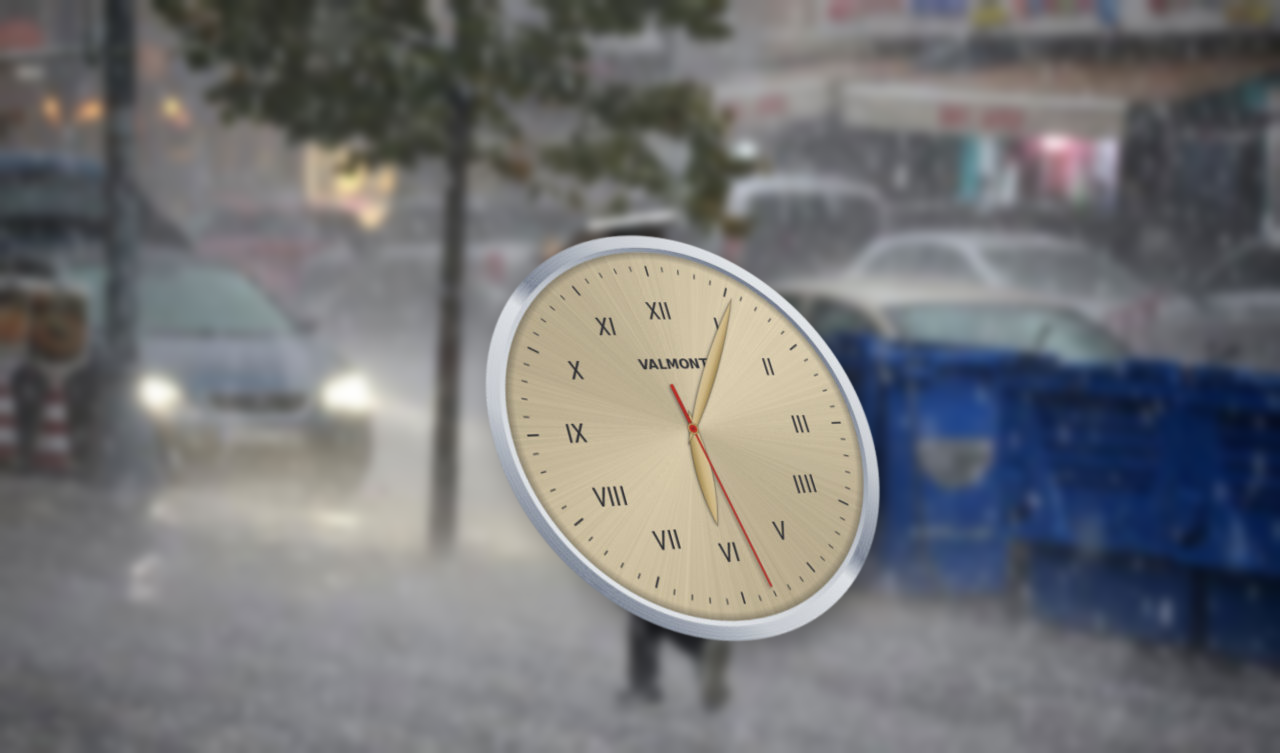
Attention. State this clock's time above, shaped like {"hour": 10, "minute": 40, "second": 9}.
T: {"hour": 6, "minute": 5, "second": 28}
